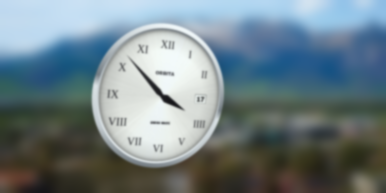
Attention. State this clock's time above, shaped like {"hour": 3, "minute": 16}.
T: {"hour": 3, "minute": 52}
